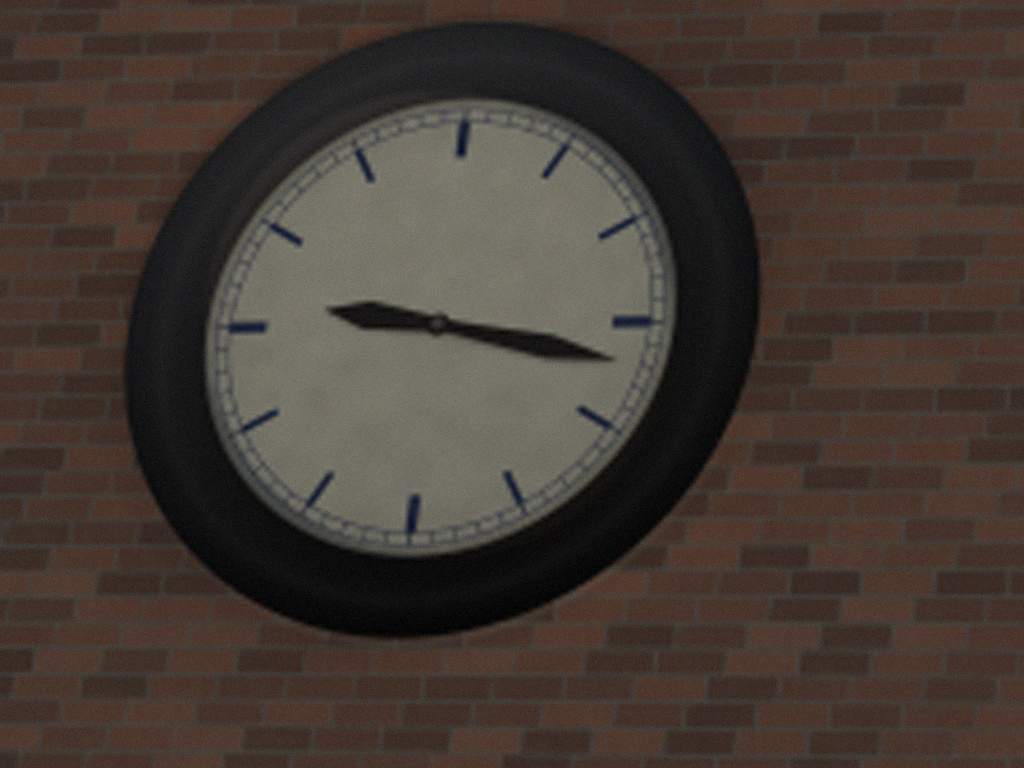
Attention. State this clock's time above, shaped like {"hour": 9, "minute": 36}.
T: {"hour": 9, "minute": 17}
